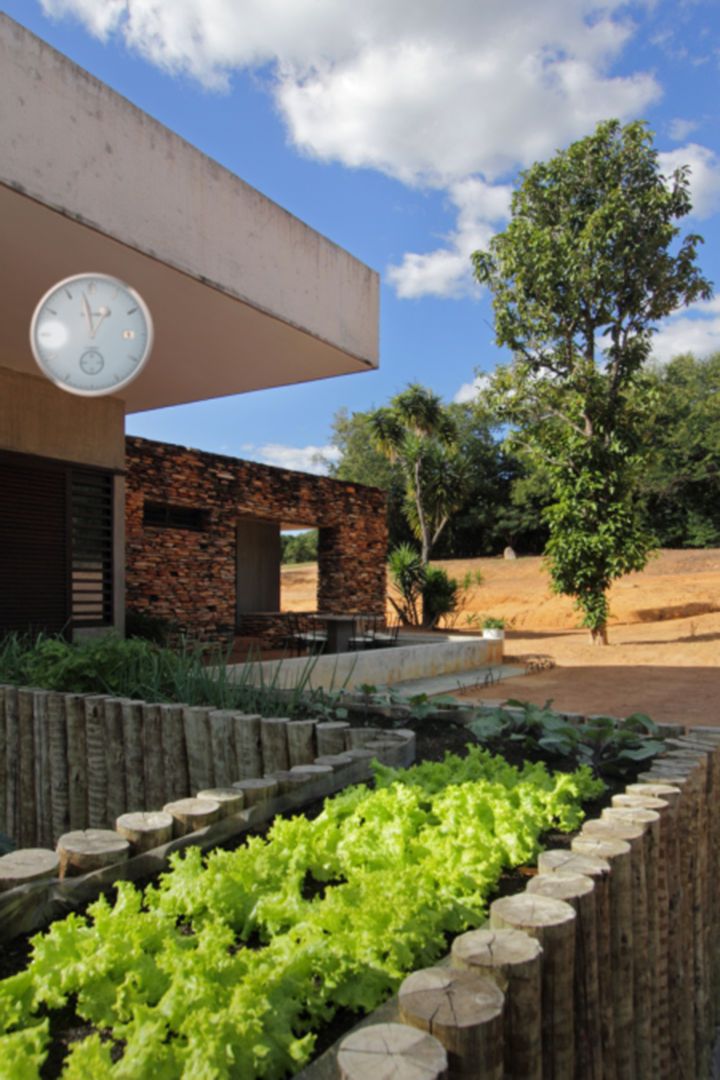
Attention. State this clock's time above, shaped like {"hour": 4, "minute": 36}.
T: {"hour": 12, "minute": 58}
